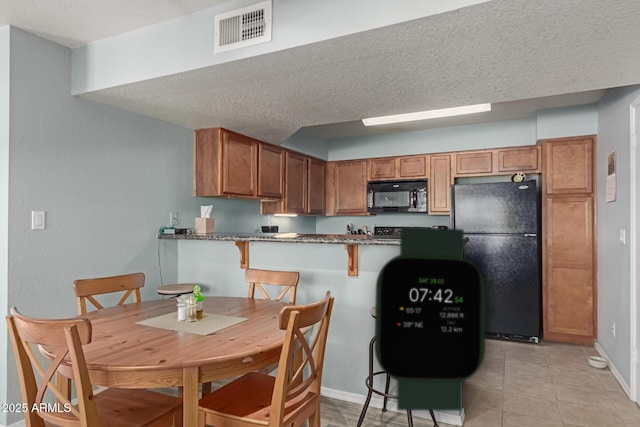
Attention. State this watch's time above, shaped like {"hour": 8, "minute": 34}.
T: {"hour": 7, "minute": 42}
